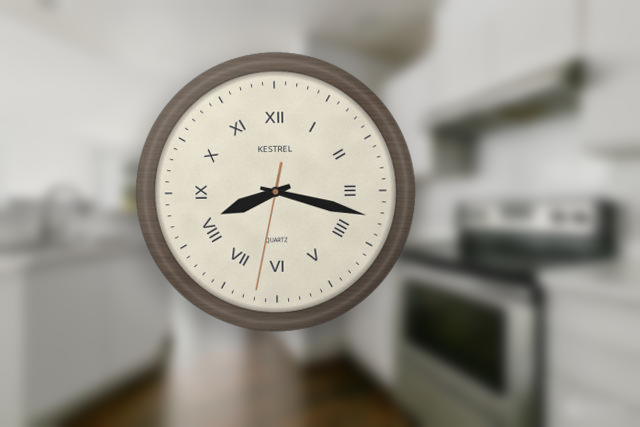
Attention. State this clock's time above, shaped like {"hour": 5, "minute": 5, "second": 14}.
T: {"hour": 8, "minute": 17, "second": 32}
